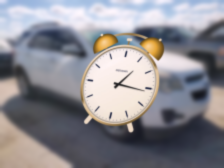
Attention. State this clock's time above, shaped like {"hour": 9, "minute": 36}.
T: {"hour": 1, "minute": 16}
